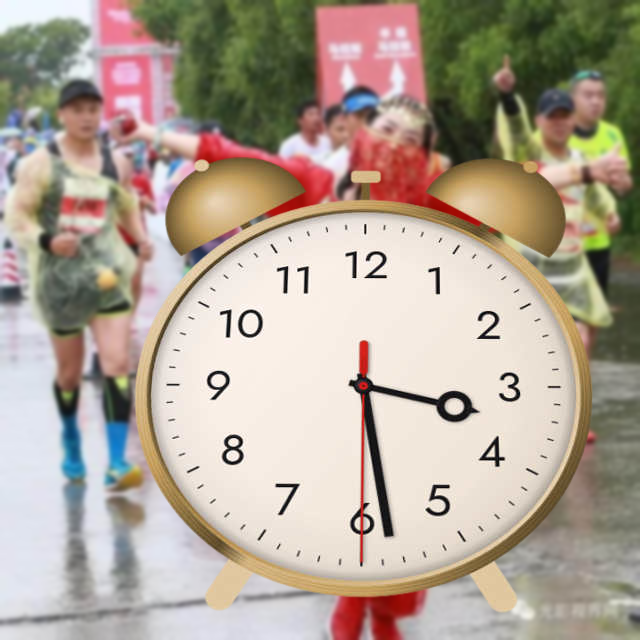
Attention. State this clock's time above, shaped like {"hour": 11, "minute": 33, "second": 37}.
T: {"hour": 3, "minute": 28, "second": 30}
